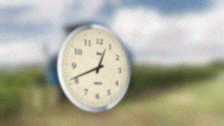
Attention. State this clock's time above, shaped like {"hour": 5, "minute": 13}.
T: {"hour": 12, "minute": 41}
